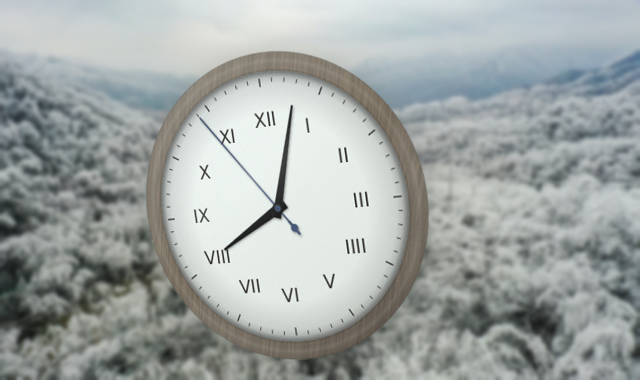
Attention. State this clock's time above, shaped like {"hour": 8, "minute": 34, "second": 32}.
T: {"hour": 8, "minute": 2, "second": 54}
